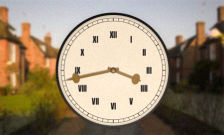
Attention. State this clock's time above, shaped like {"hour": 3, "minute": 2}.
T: {"hour": 3, "minute": 43}
